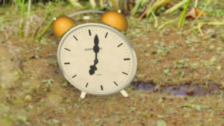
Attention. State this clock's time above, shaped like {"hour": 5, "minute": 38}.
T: {"hour": 7, "minute": 2}
